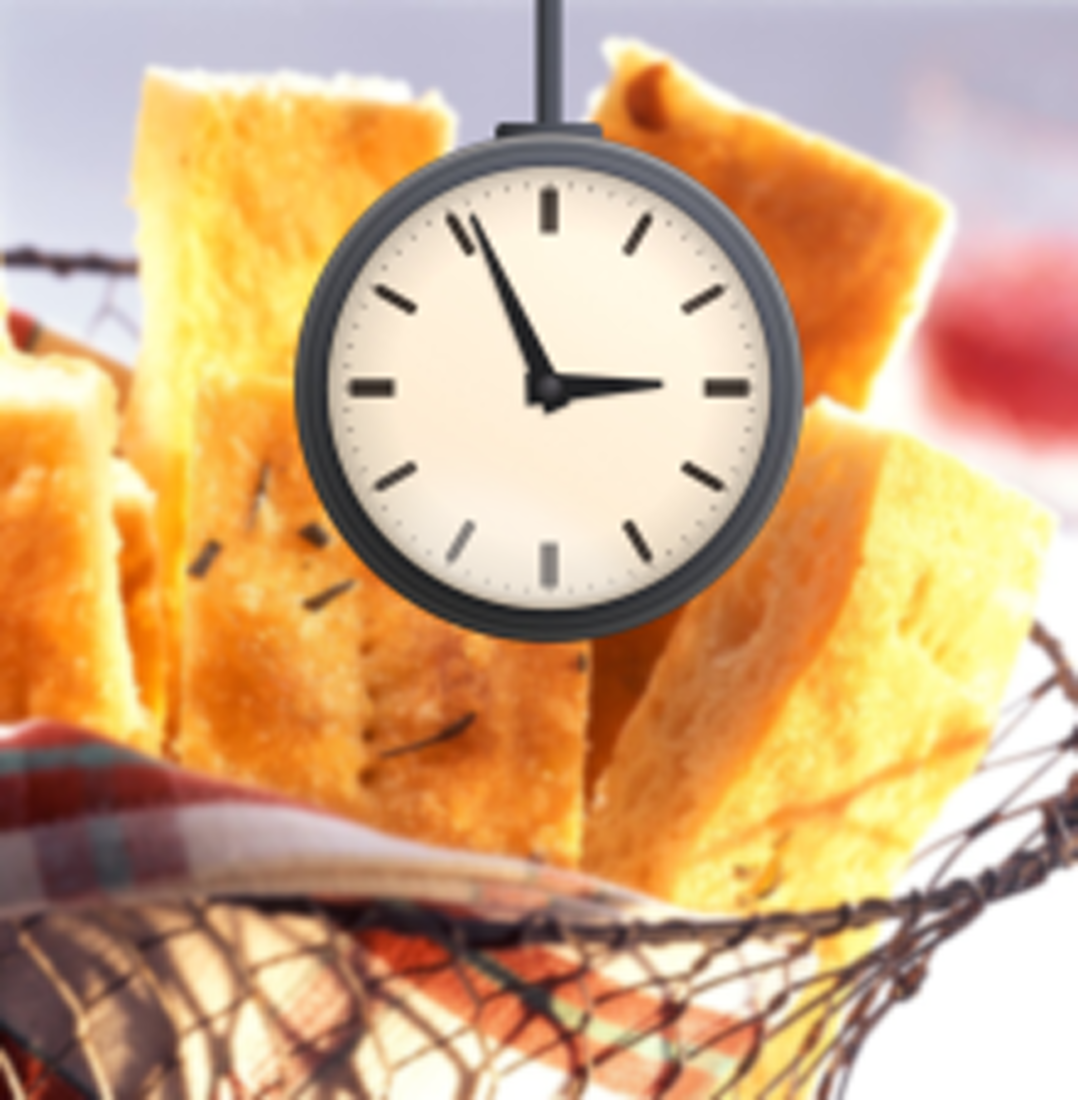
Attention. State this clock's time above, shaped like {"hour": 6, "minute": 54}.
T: {"hour": 2, "minute": 56}
